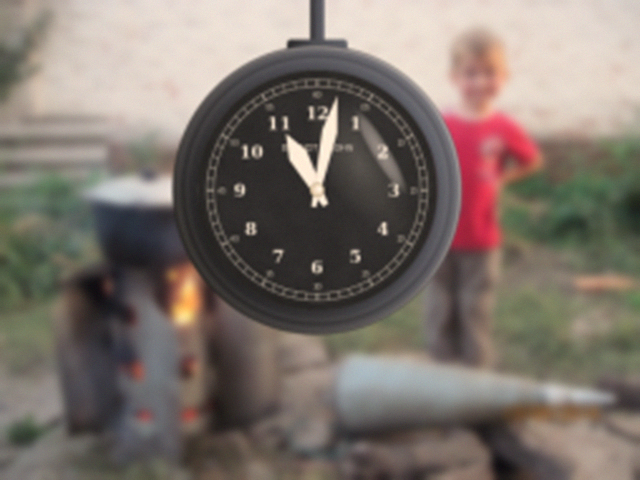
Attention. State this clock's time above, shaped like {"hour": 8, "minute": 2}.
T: {"hour": 11, "minute": 2}
